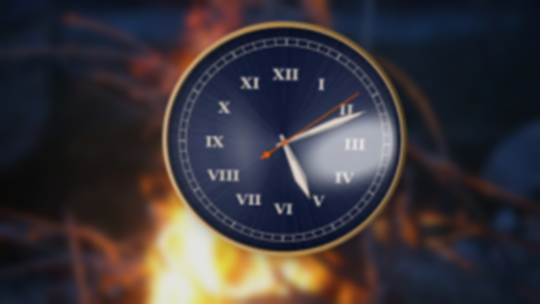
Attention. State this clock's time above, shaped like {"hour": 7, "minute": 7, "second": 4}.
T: {"hour": 5, "minute": 11, "second": 9}
